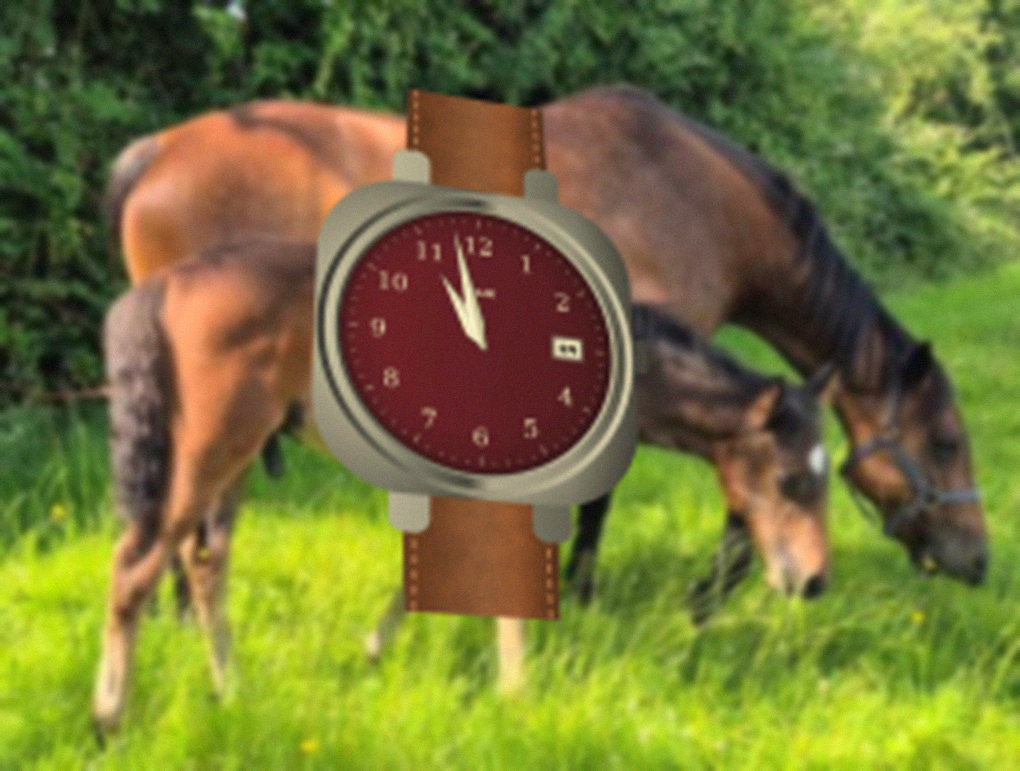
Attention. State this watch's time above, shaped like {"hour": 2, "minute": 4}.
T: {"hour": 10, "minute": 58}
